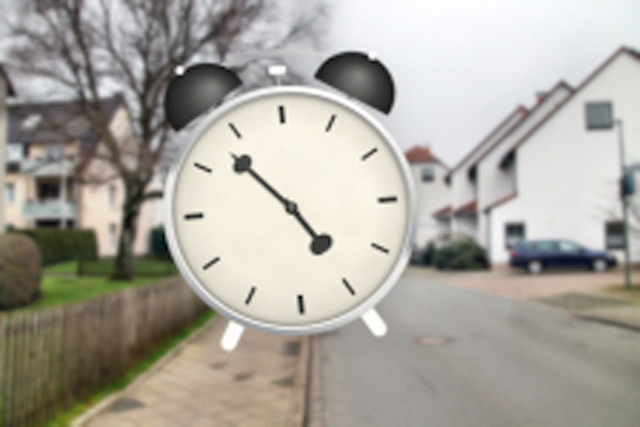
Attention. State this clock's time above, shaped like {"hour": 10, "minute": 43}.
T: {"hour": 4, "minute": 53}
